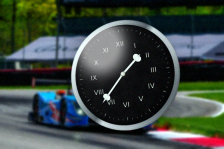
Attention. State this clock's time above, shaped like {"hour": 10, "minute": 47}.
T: {"hour": 1, "minute": 37}
